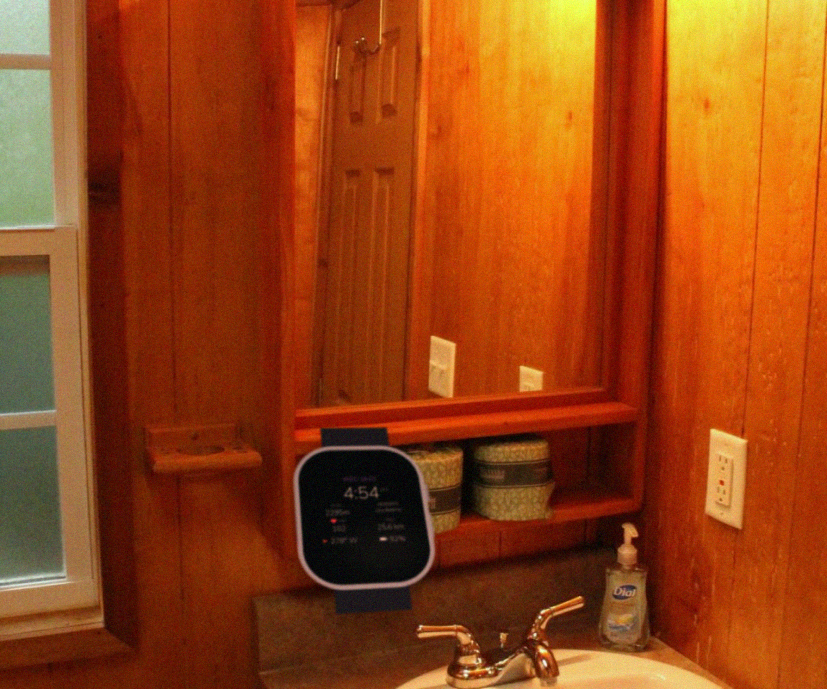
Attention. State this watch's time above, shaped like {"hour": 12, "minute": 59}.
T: {"hour": 4, "minute": 54}
